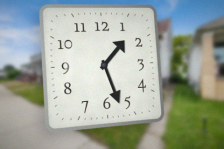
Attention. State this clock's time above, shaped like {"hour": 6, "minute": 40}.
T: {"hour": 1, "minute": 27}
